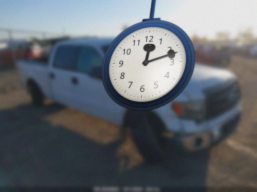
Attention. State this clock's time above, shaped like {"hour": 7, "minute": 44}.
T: {"hour": 12, "minute": 12}
